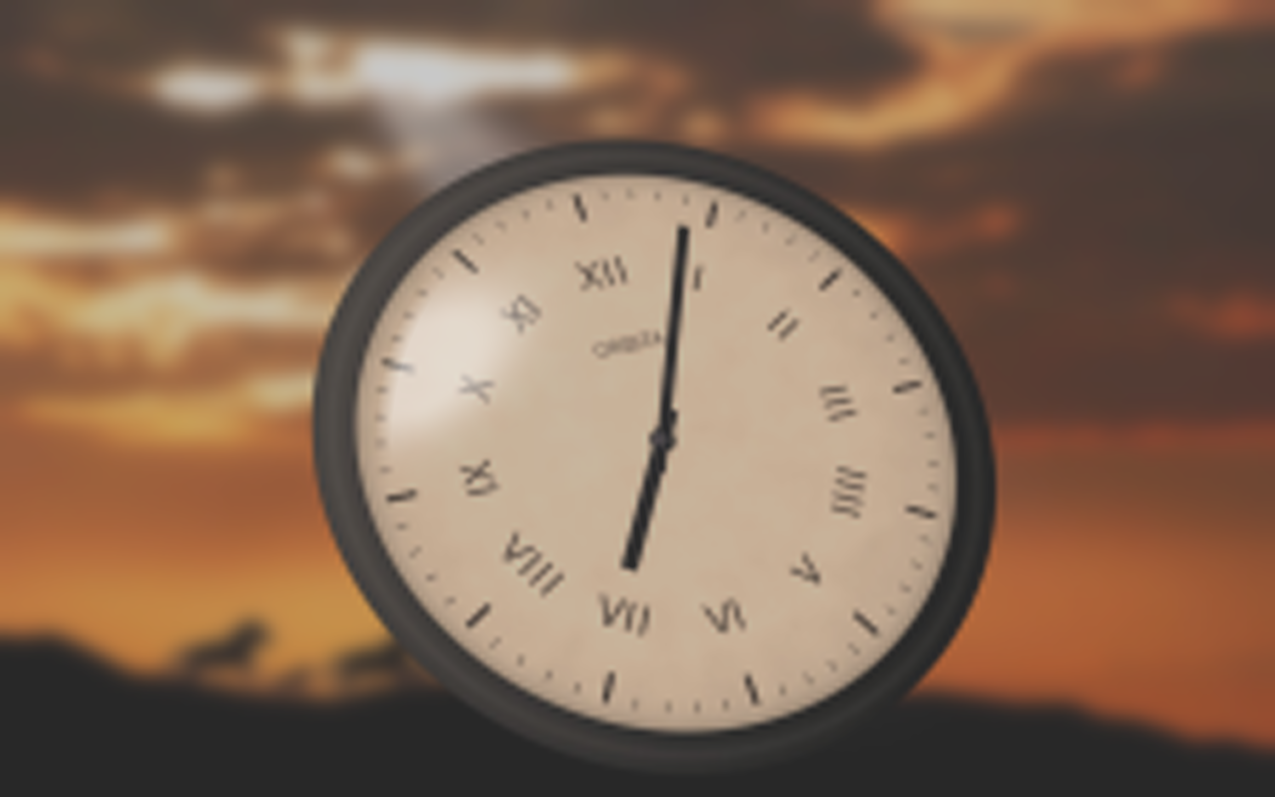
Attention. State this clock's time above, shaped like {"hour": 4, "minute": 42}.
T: {"hour": 7, "minute": 4}
